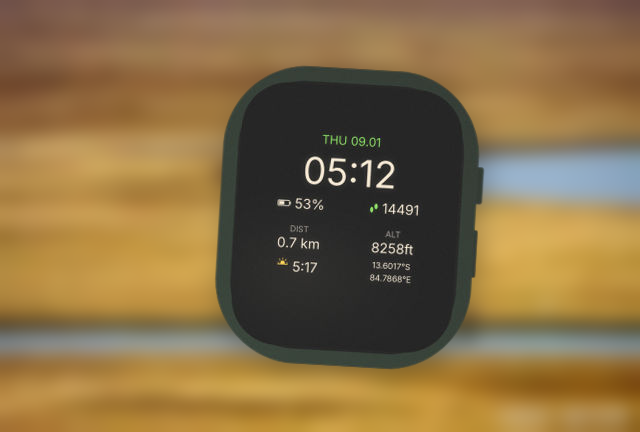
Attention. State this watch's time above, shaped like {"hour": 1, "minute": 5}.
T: {"hour": 5, "minute": 12}
